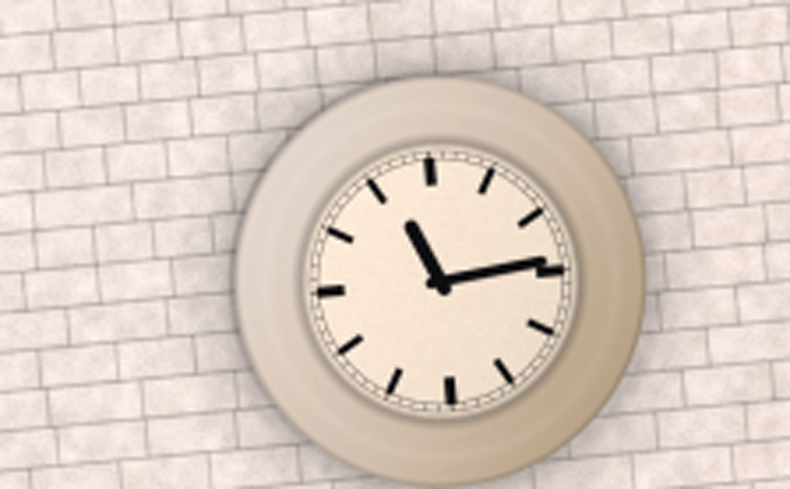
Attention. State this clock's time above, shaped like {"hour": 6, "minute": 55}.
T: {"hour": 11, "minute": 14}
